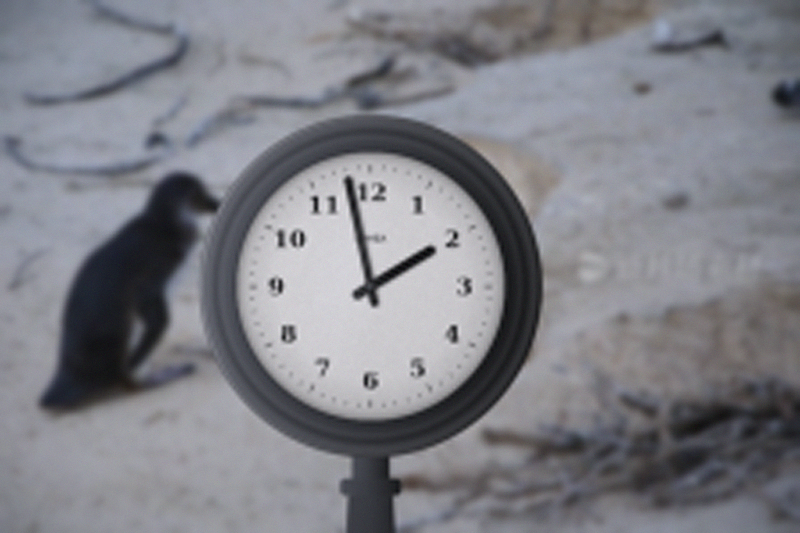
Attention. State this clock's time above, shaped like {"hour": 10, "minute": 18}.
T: {"hour": 1, "minute": 58}
